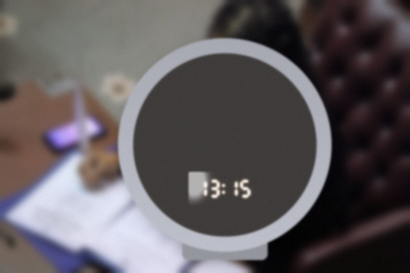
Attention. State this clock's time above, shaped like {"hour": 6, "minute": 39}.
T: {"hour": 13, "minute": 15}
